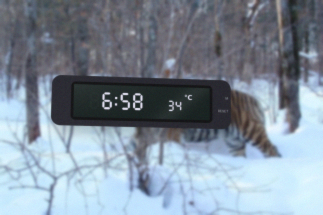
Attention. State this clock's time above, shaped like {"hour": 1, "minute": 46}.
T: {"hour": 6, "minute": 58}
